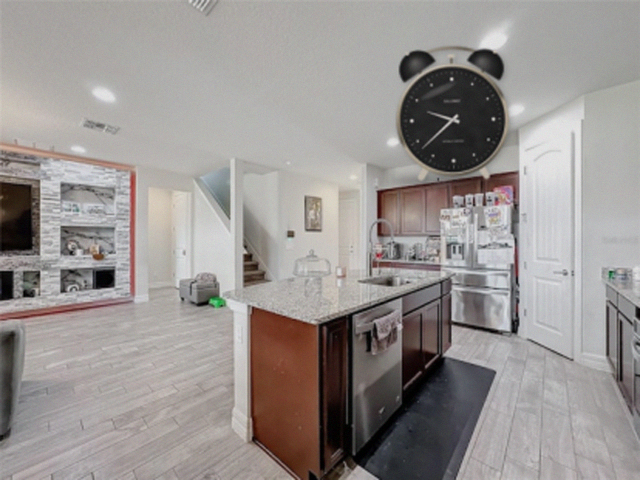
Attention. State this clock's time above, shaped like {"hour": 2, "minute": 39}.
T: {"hour": 9, "minute": 38}
